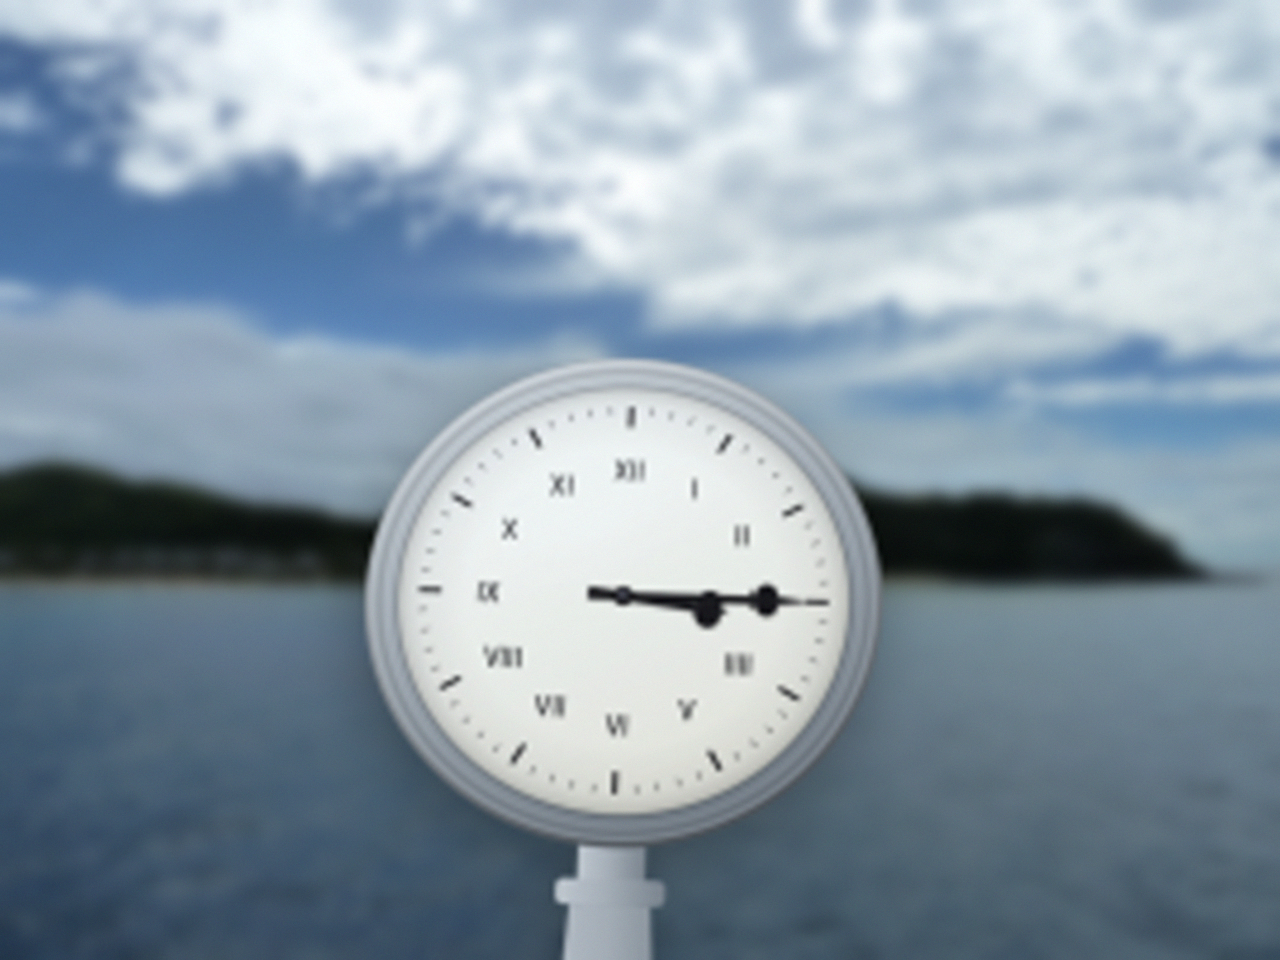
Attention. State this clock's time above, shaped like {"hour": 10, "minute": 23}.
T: {"hour": 3, "minute": 15}
